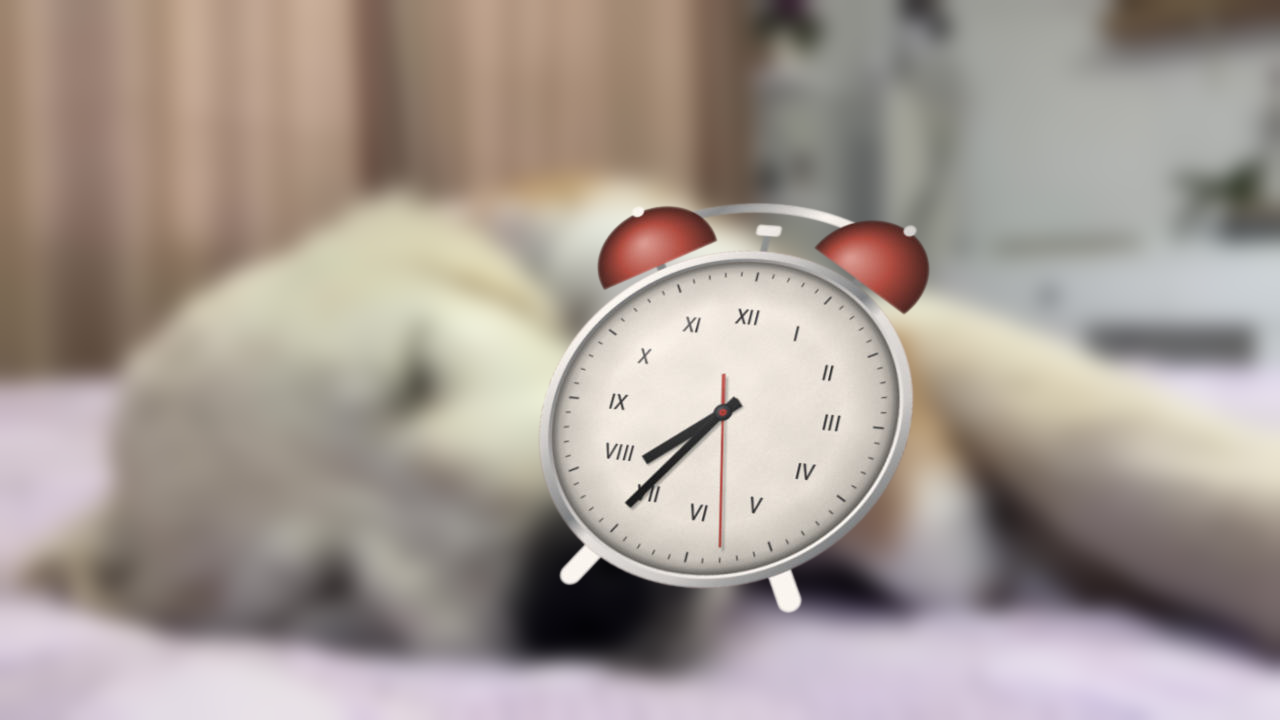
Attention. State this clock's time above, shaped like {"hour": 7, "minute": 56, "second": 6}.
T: {"hour": 7, "minute": 35, "second": 28}
